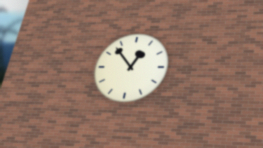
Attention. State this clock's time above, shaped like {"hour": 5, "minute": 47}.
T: {"hour": 12, "minute": 53}
